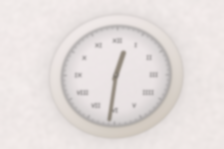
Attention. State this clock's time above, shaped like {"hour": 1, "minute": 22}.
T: {"hour": 12, "minute": 31}
